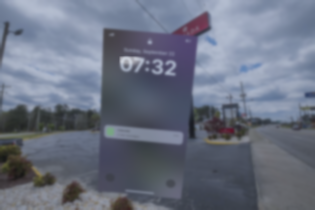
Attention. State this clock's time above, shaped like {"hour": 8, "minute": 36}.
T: {"hour": 7, "minute": 32}
